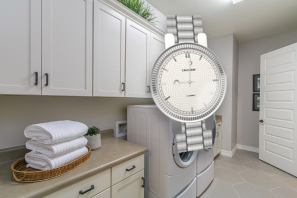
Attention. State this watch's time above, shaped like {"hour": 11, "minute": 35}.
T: {"hour": 9, "minute": 1}
